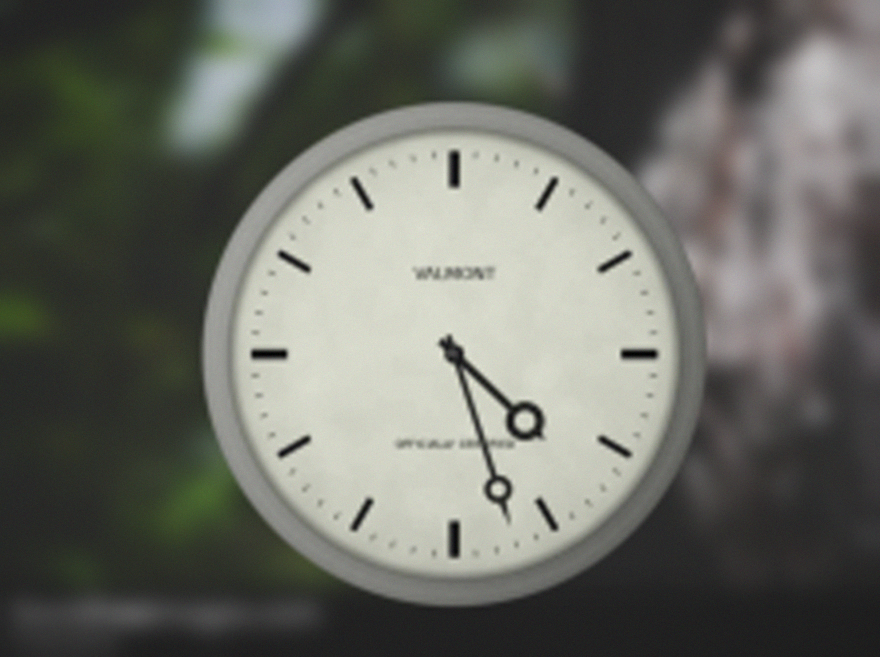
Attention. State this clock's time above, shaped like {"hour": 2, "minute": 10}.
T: {"hour": 4, "minute": 27}
